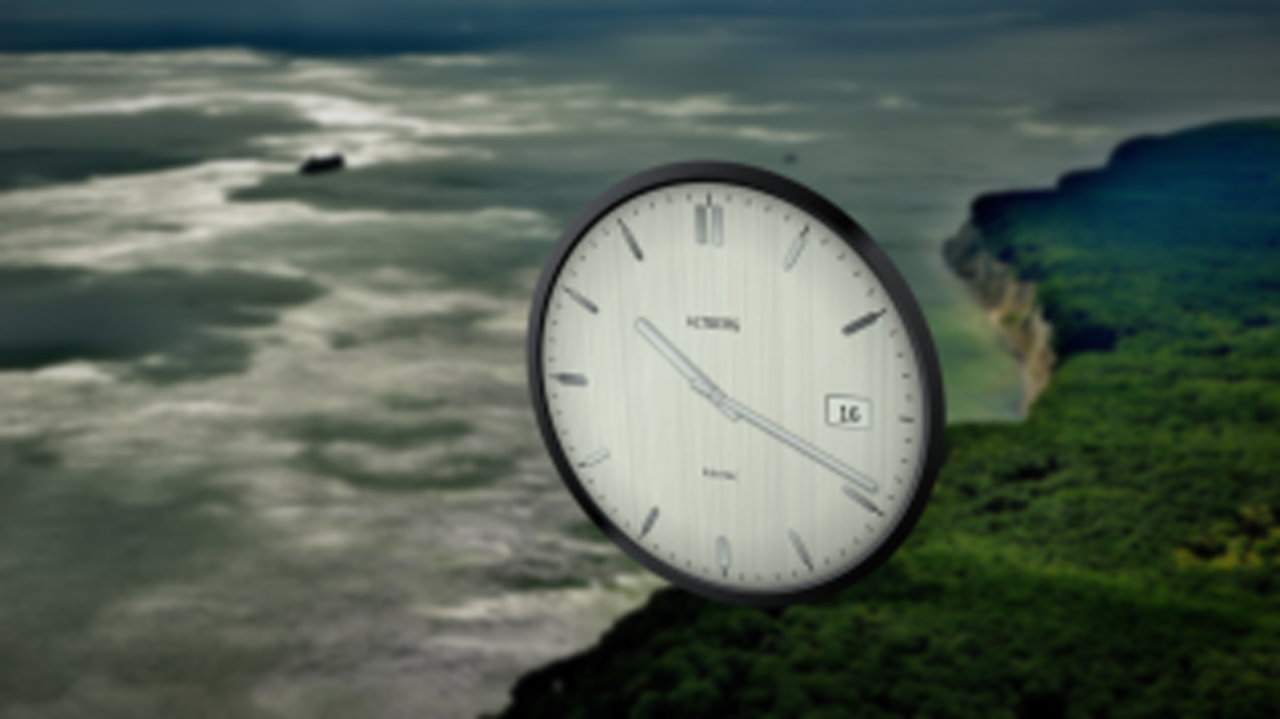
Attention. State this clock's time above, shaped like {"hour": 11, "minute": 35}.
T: {"hour": 10, "minute": 19}
